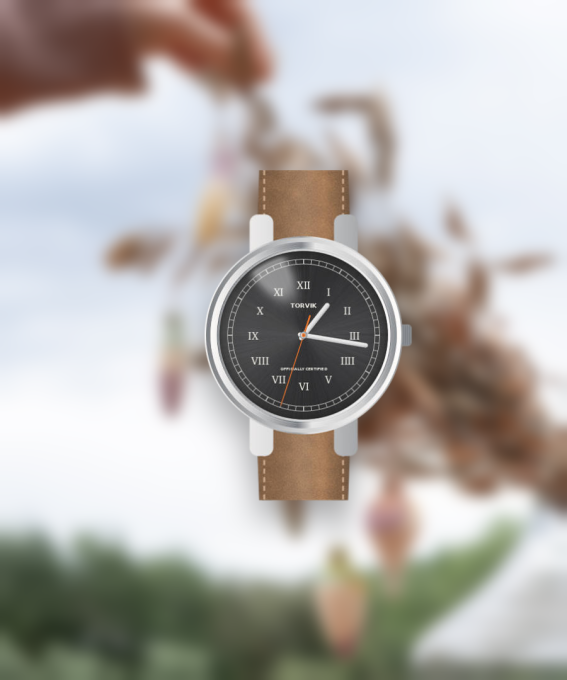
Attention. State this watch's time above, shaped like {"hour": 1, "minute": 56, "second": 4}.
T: {"hour": 1, "minute": 16, "second": 33}
